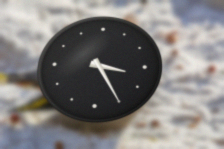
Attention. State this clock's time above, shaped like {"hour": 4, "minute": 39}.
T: {"hour": 3, "minute": 25}
